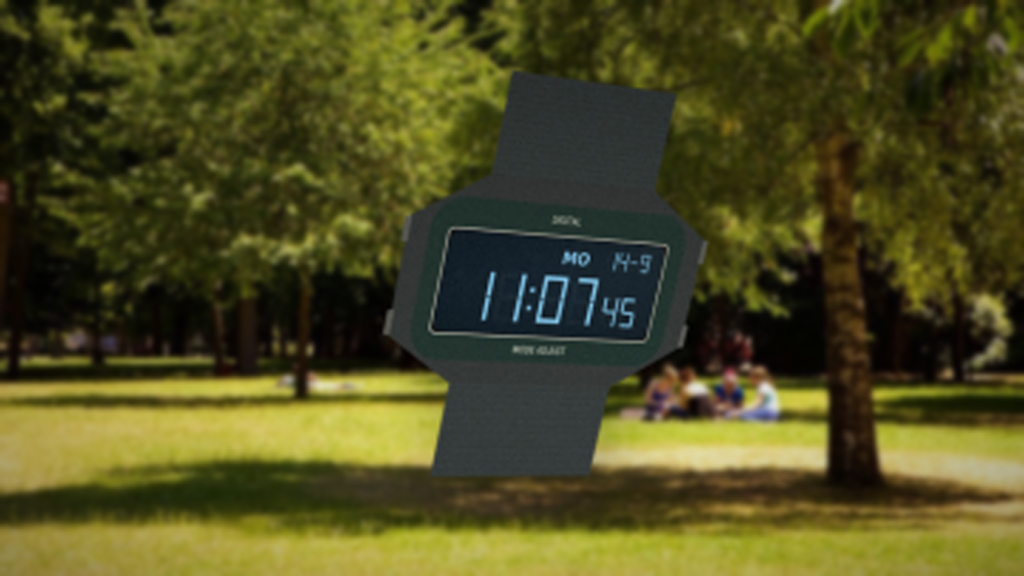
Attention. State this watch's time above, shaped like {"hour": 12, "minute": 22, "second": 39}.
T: {"hour": 11, "minute": 7, "second": 45}
